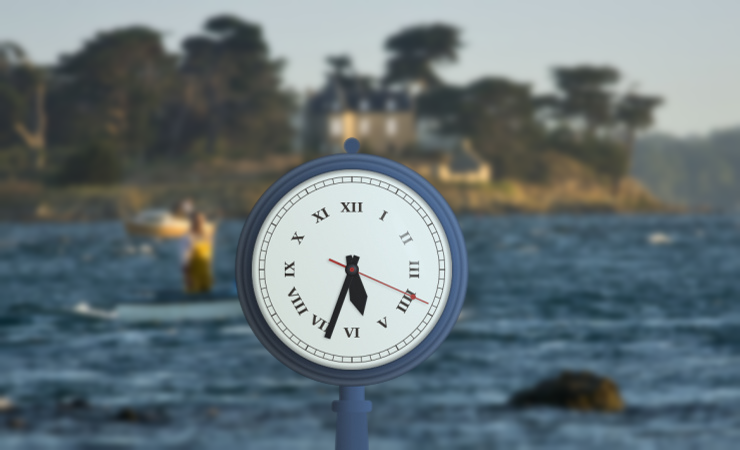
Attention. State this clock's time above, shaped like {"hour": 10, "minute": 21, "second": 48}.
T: {"hour": 5, "minute": 33, "second": 19}
